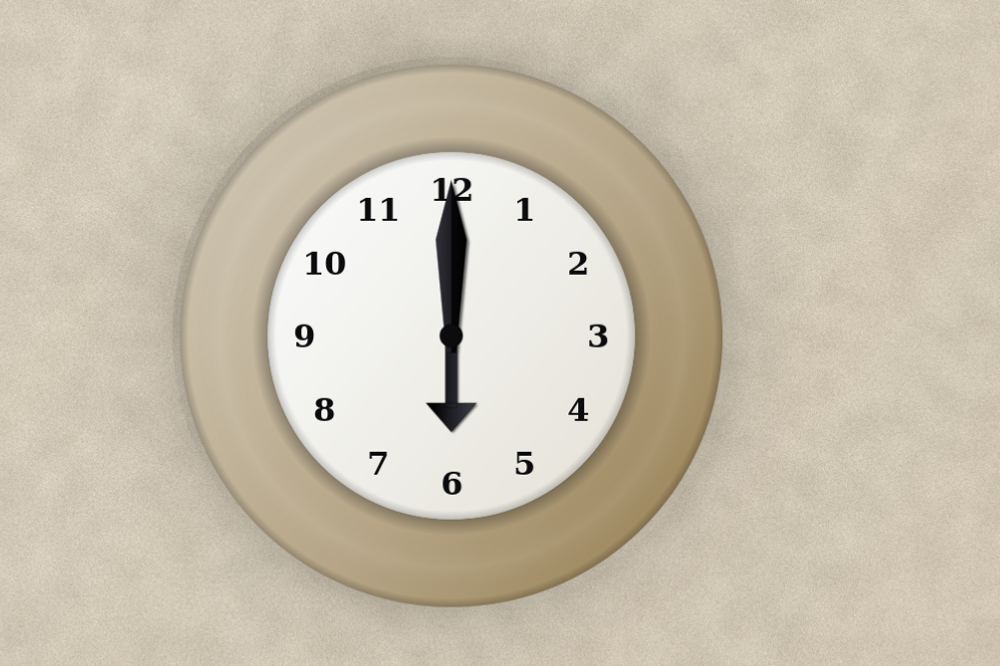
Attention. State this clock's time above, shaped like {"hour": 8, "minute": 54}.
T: {"hour": 6, "minute": 0}
